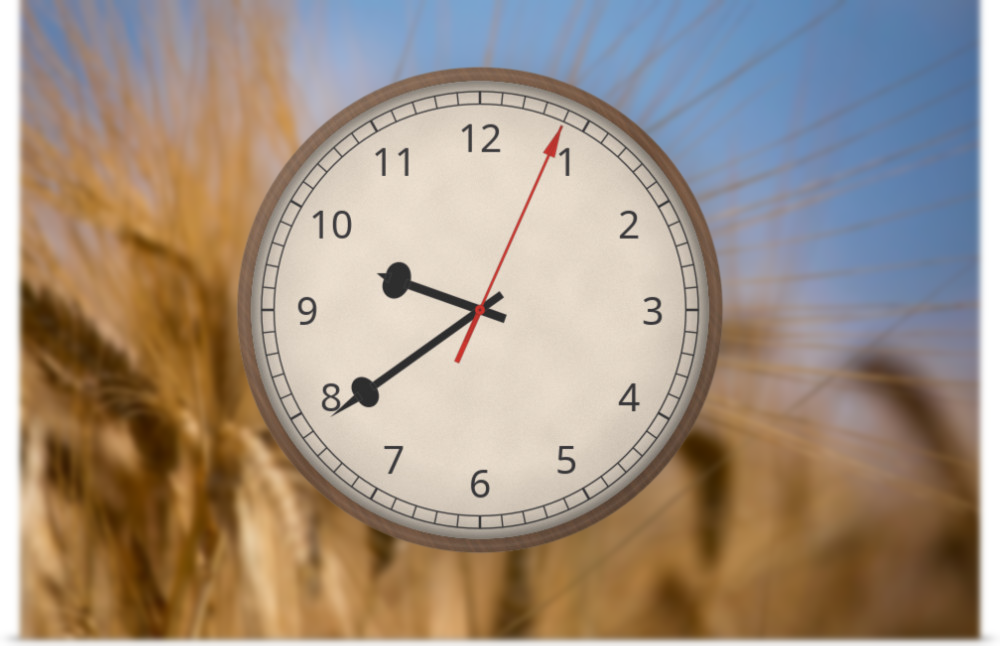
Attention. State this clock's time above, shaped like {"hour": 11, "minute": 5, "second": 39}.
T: {"hour": 9, "minute": 39, "second": 4}
